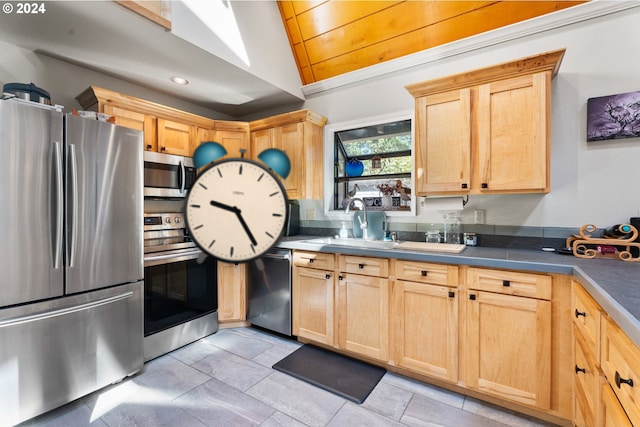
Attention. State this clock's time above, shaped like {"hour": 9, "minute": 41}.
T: {"hour": 9, "minute": 24}
